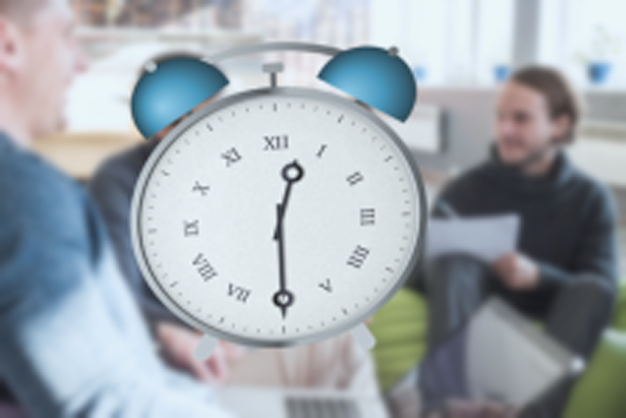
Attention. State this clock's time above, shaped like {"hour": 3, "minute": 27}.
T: {"hour": 12, "minute": 30}
